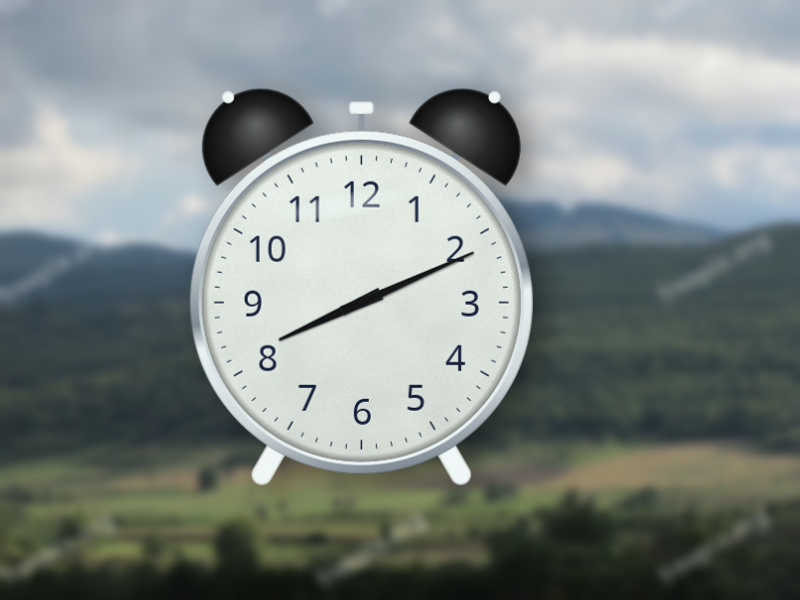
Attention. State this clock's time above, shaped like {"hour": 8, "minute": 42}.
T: {"hour": 8, "minute": 11}
